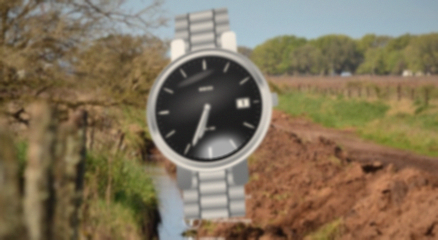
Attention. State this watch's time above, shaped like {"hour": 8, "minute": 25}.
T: {"hour": 6, "minute": 34}
